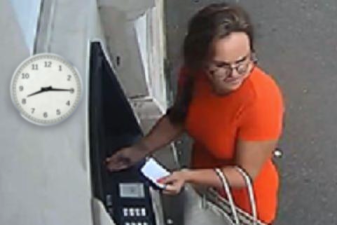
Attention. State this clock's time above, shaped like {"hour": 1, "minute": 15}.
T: {"hour": 8, "minute": 15}
